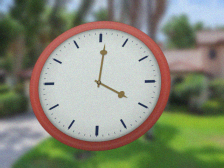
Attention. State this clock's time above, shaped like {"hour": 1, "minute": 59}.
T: {"hour": 4, "minute": 1}
